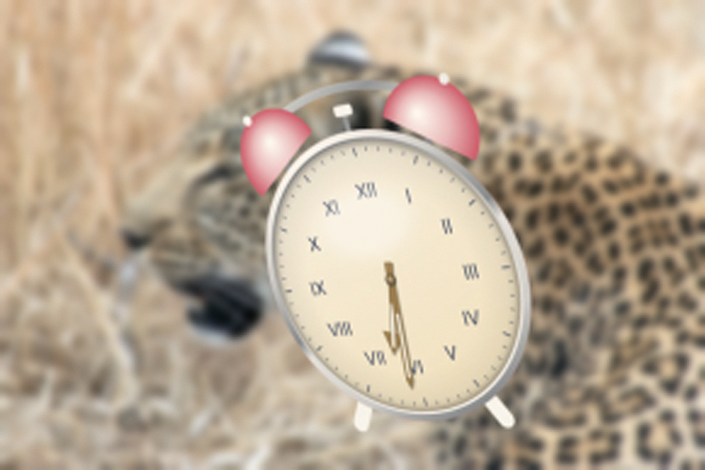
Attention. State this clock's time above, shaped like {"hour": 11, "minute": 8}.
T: {"hour": 6, "minute": 31}
